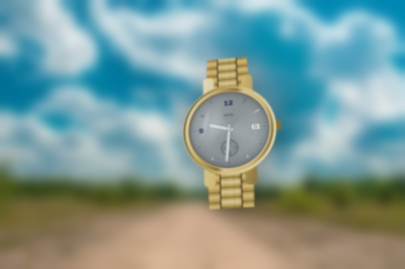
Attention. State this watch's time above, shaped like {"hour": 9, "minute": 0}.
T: {"hour": 9, "minute": 31}
